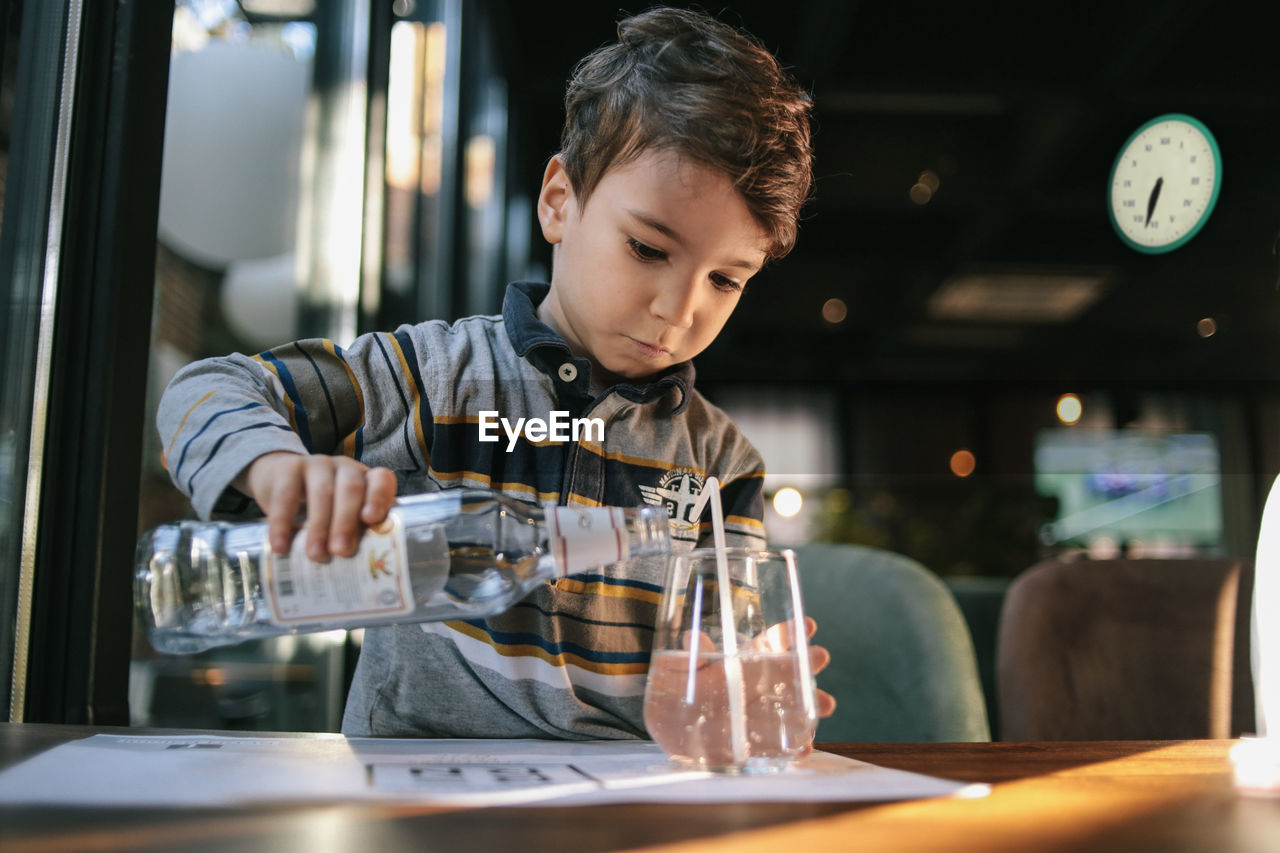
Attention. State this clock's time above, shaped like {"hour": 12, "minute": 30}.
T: {"hour": 6, "minute": 32}
